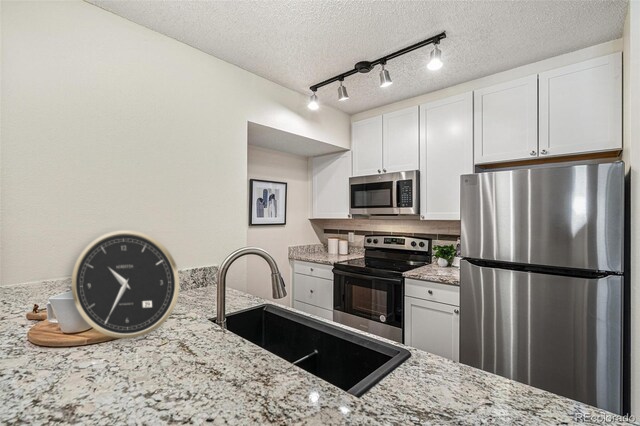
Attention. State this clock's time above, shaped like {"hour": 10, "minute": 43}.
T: {"hour": 10, "minute": 35}
